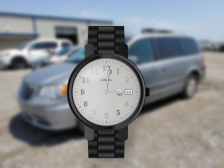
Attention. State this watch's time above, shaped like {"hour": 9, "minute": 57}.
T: {"hour": 3, "minute": 1}
